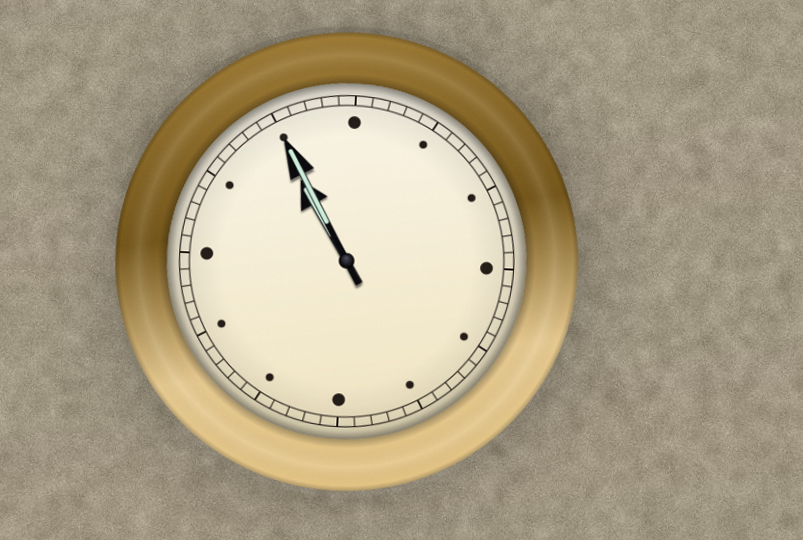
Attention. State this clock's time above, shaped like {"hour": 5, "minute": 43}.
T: {"hour": 10, "minute": 55}
